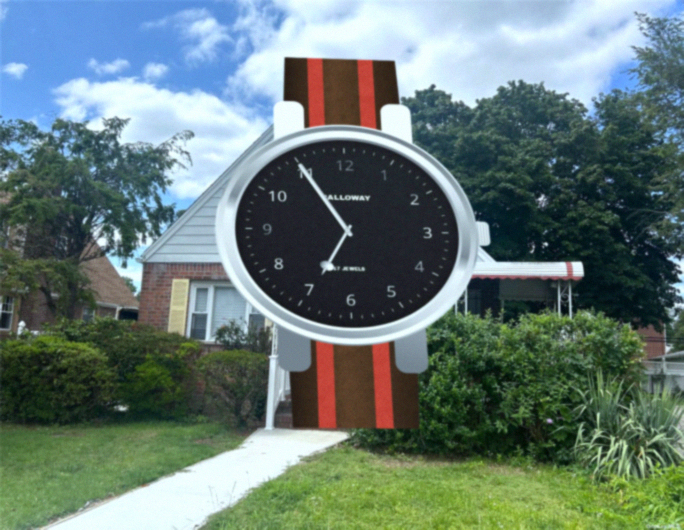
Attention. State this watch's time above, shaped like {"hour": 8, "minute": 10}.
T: {"hour": 6, "minute": 55}
